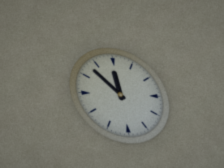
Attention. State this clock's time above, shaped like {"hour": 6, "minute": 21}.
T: {"hour": 11, "minute": 53}
